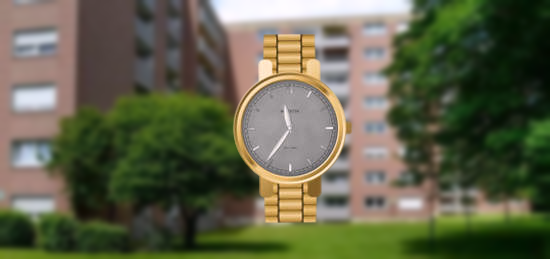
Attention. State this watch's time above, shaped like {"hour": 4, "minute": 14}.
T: {"hour": 11, "minute": 36}
